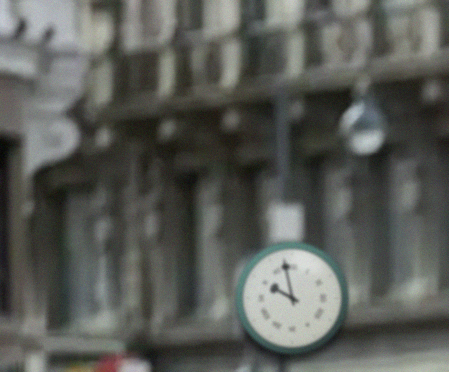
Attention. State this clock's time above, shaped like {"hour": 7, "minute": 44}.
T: {"hour": 9, "minute": 58}
